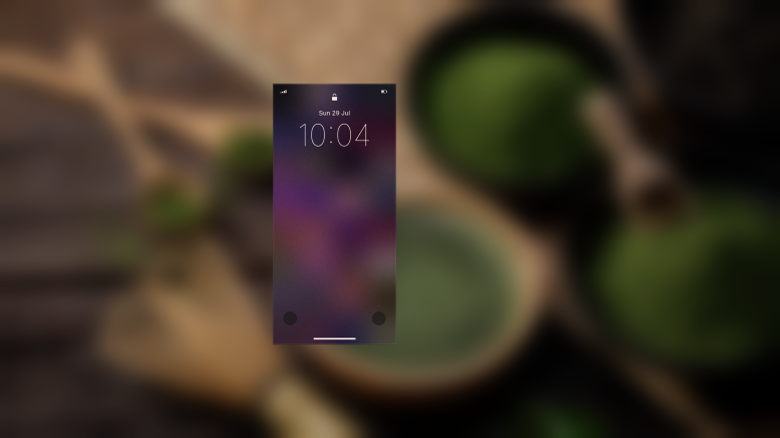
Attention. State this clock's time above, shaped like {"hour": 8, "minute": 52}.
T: {"hour": 10, "minute": 4}
